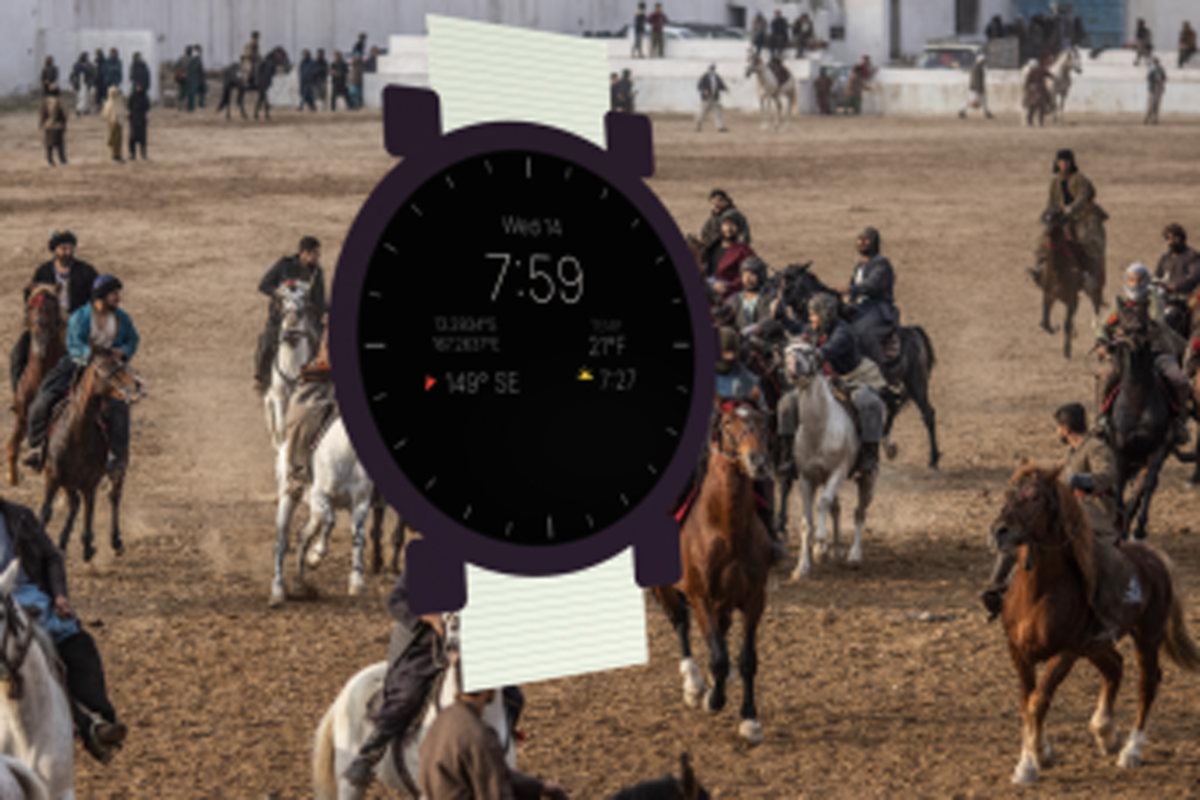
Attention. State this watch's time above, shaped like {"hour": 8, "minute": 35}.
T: {"hour": 7, "minute": 59}
